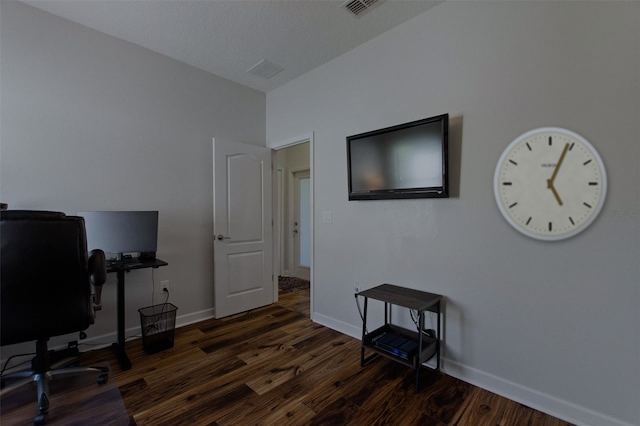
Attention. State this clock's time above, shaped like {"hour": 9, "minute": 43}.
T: {"hour": 5, "minute": 4}
